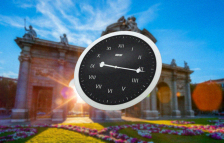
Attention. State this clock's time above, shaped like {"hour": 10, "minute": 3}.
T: {"hour": 9, "minute": 16}
